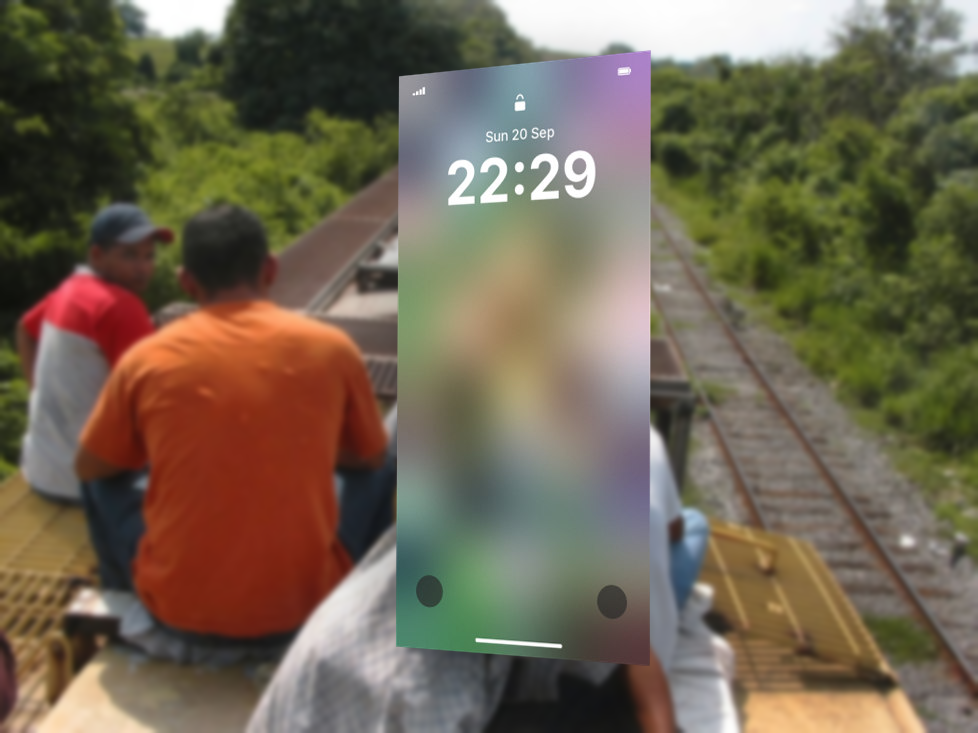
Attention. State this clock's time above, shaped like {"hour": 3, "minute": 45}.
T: {"hour": 22, "minute": 29}
